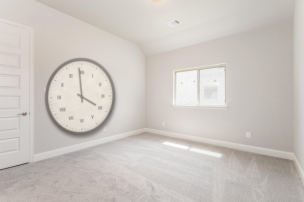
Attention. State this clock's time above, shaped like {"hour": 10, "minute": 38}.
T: {"hour": 3, "minute": 59}
